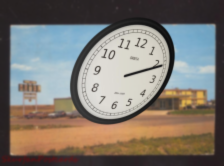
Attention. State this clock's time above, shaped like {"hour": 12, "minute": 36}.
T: {"hour": 2, "minute": 11}
